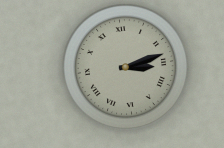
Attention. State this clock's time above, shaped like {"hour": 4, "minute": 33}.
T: {"hour": 3, "minute": 13}
